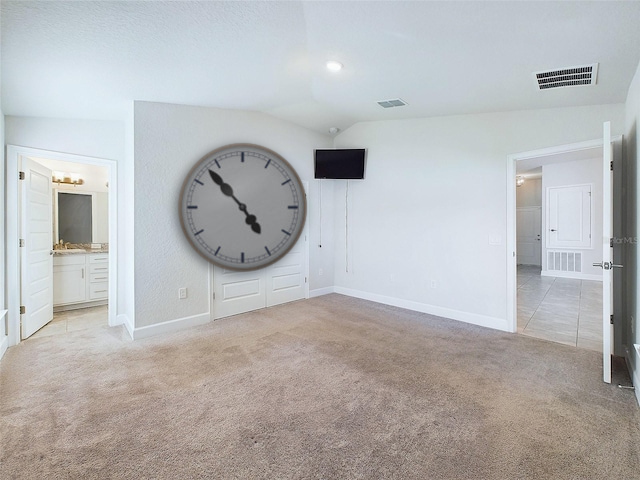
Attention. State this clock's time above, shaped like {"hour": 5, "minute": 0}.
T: {"hour": 4, "minute": 53}
